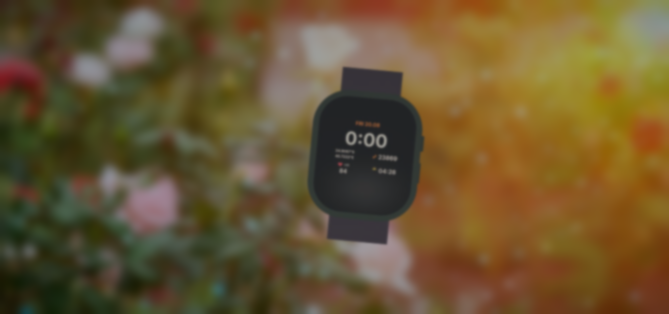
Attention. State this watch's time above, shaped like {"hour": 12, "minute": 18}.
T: {"hour": 0, "minute": 0}
